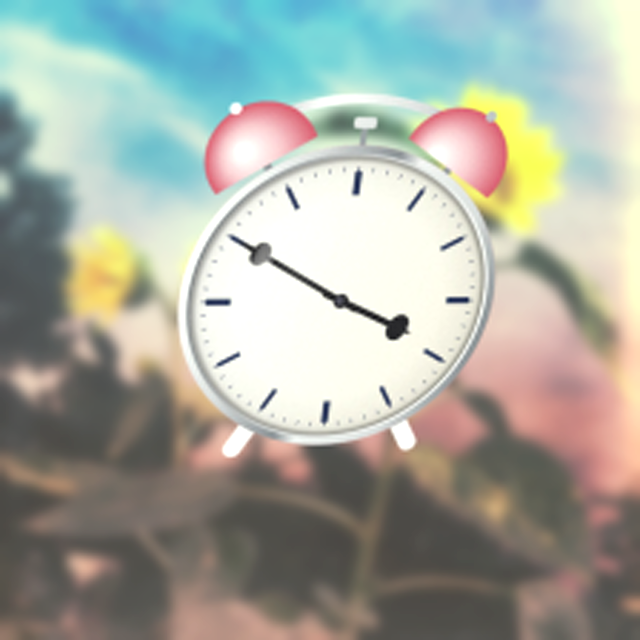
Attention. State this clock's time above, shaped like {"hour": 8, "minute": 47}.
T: {"hour": 3, "minute": 50}
